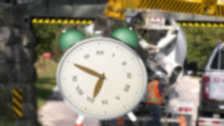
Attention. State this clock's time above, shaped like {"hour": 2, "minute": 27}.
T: {"hour": 6, "minute": 50}
